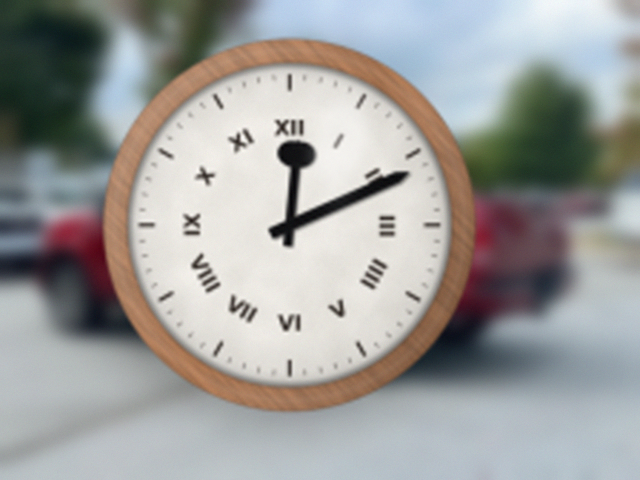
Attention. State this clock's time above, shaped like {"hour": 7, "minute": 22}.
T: {"hour": 12, "minute": 11}
